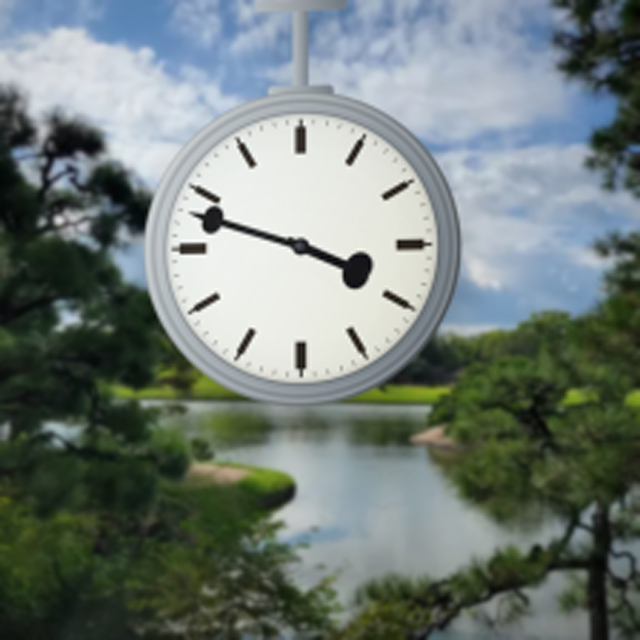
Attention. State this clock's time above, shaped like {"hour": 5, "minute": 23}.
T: {"hour": 3, "minute": 48}
